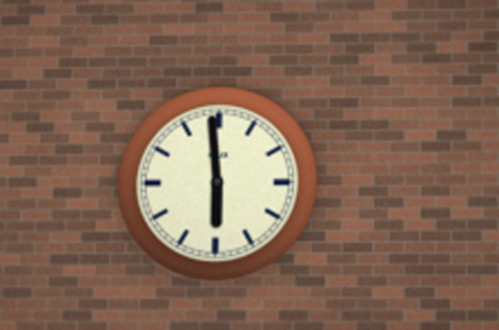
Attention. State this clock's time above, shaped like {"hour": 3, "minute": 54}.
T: {"hour": 5, "minute": 59}
